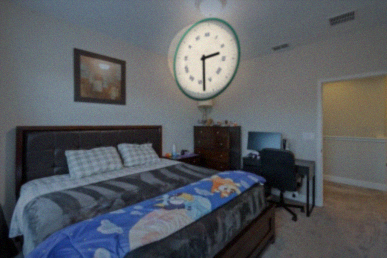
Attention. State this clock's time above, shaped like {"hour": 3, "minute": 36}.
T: {"hour": 2, "minute": 28}
